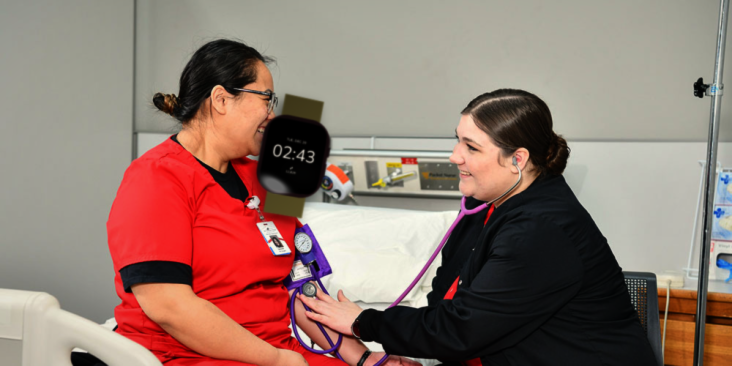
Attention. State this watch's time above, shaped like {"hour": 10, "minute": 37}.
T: {"hour": 2, "minute": 43}
